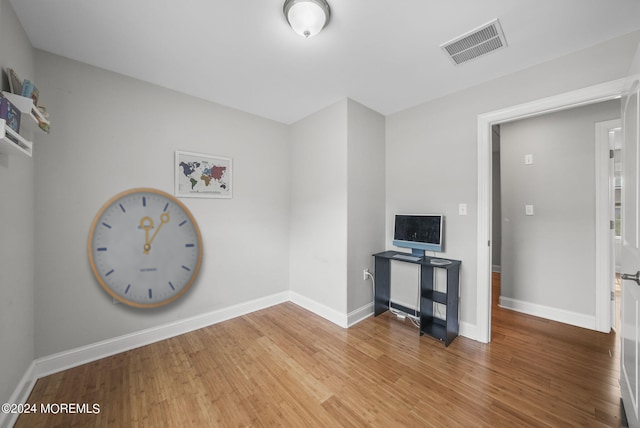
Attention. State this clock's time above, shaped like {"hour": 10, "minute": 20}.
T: {"hour": 12, "minute": 6}
